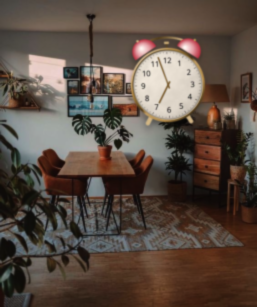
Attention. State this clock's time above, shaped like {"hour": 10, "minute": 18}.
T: {"hour": 6, "minute": 57}
